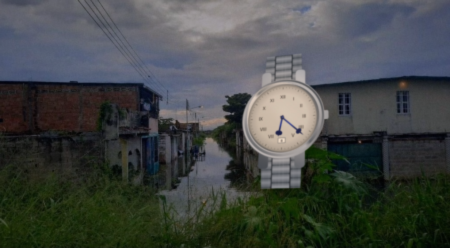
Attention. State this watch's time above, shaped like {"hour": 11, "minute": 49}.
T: {"hour": 6, "minute": 22}
